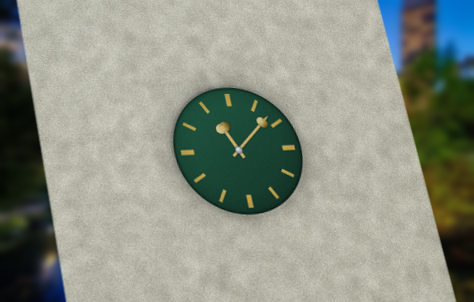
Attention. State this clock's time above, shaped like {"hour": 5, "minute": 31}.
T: {"hour": 11, "minute": 8}
